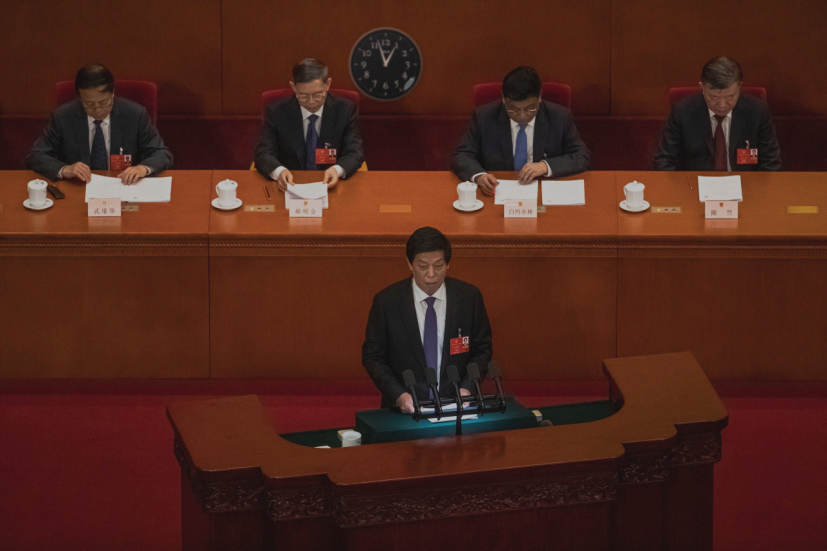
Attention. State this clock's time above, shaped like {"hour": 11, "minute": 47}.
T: {"hour": 12, "minute": 57}
